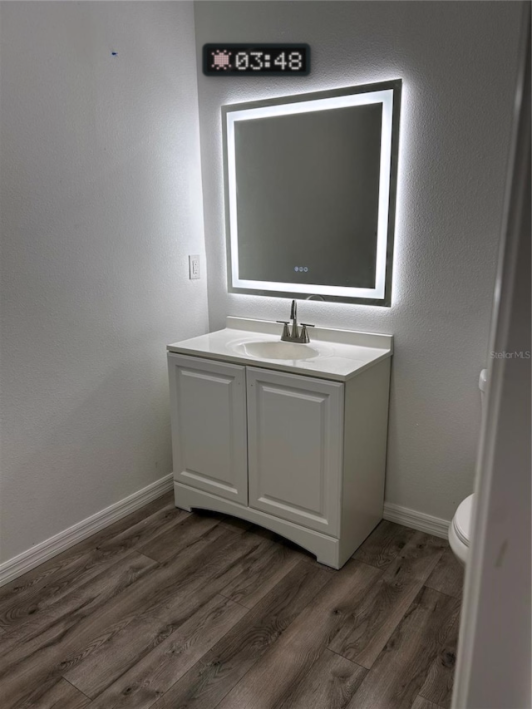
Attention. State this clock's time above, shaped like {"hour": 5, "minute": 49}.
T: {"hour": 3, "minute": 48}
